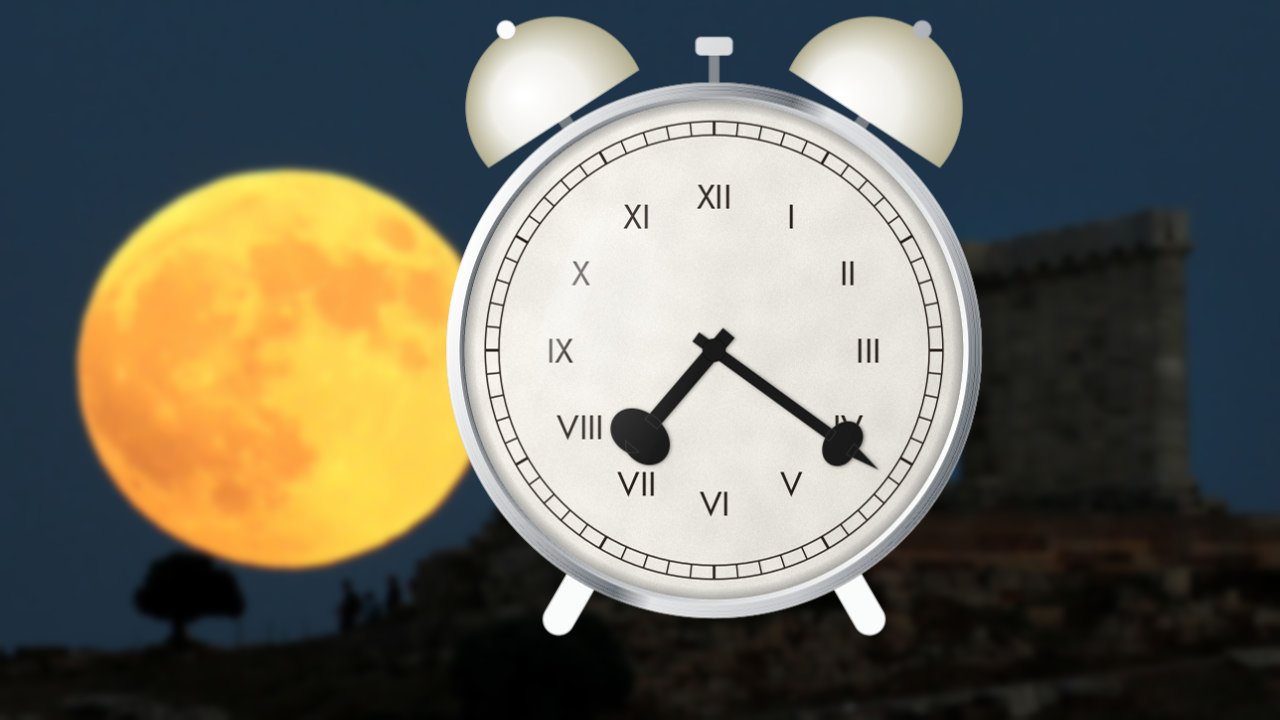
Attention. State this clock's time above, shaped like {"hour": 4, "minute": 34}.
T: {"hour": 7, "minute": 21}
